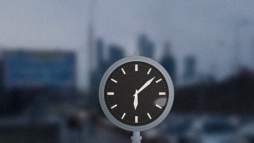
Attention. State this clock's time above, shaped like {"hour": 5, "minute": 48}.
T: {"hour": 6, "minute": 8}
